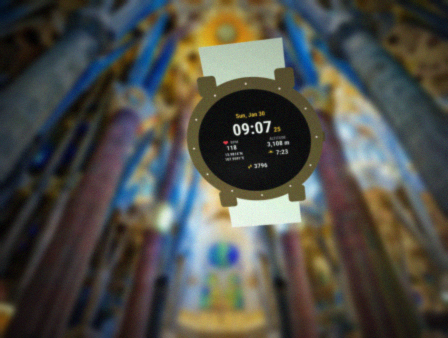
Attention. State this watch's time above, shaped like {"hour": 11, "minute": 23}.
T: {"hour": 9, "minute": 7}
